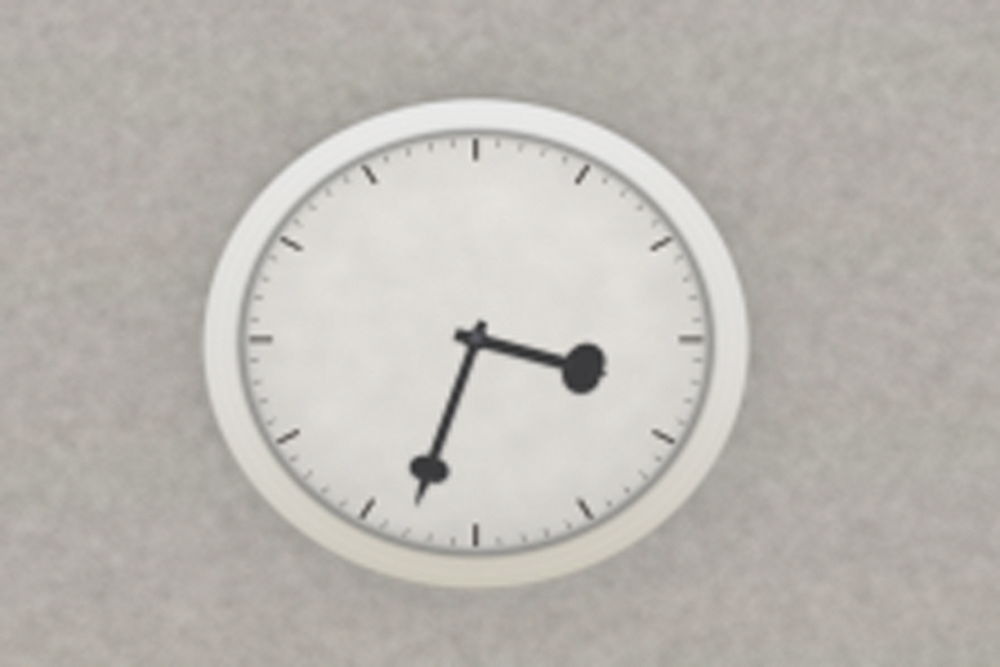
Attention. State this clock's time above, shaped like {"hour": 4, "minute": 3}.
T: {"hour": 3, "minute": 33}
